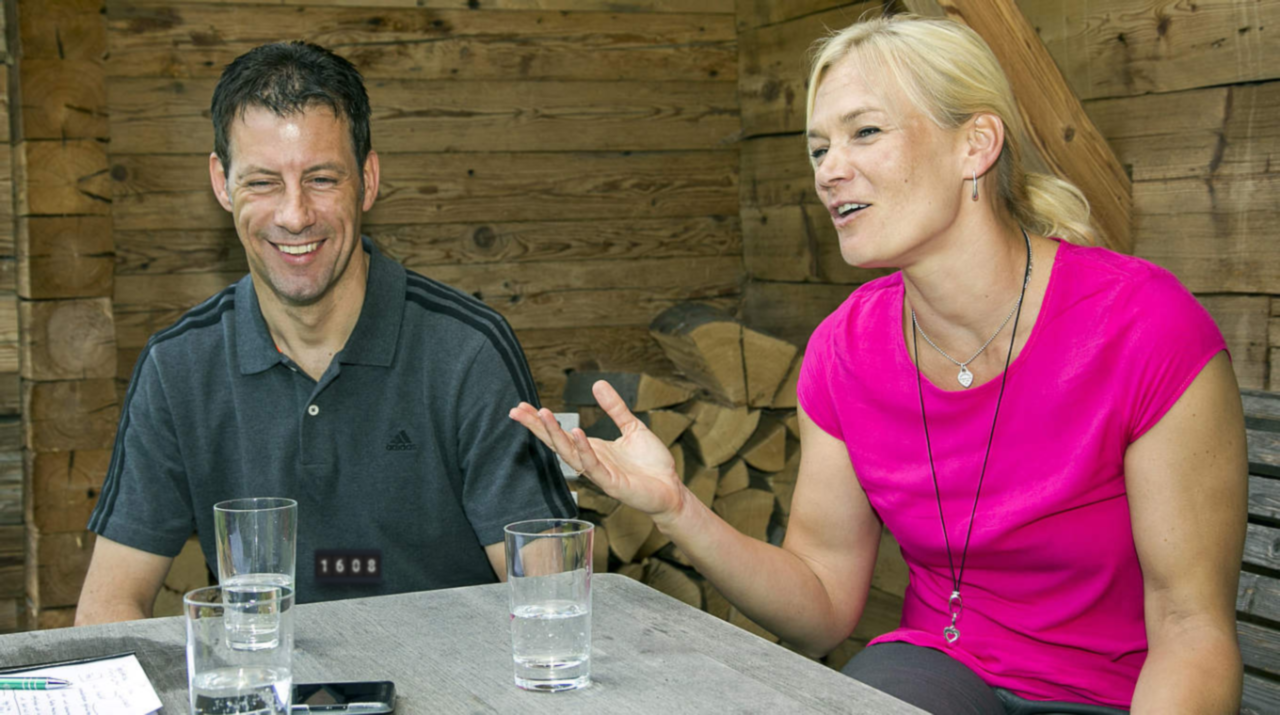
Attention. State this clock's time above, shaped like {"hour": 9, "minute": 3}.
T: {"hour": 16, "minute": 8}
